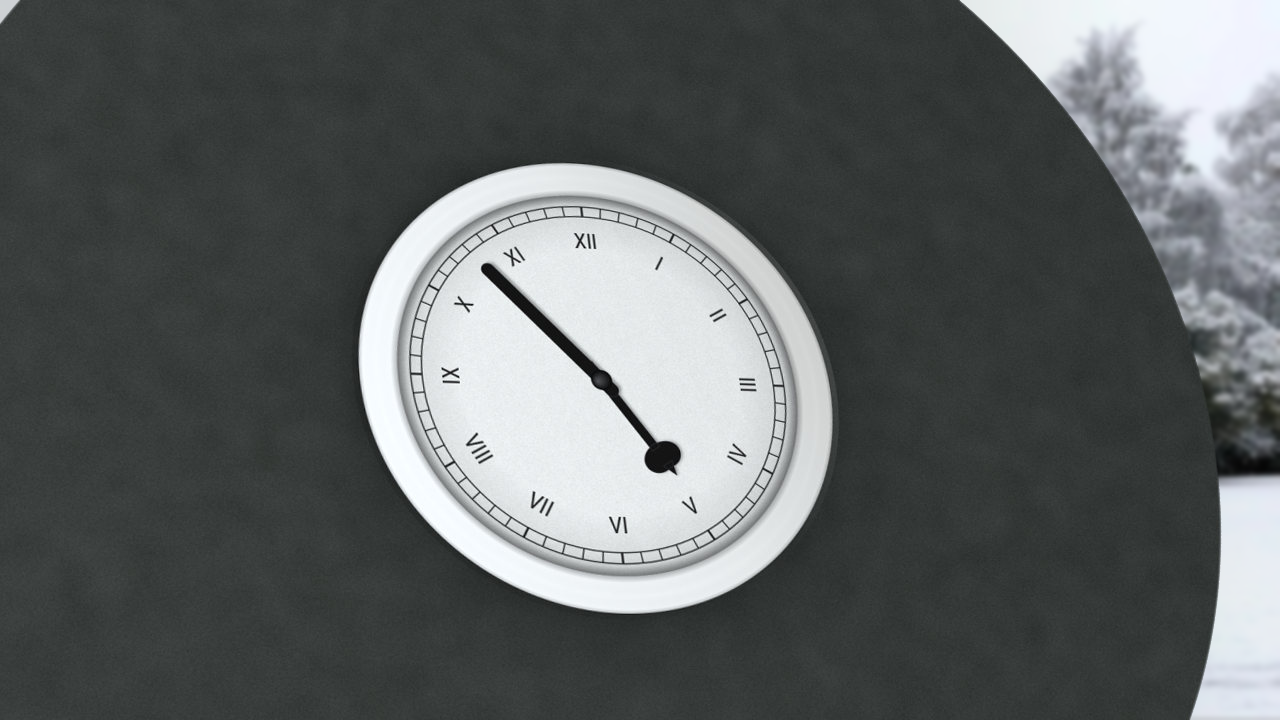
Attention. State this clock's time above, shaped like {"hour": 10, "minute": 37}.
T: {"hour": 4, "minute": 53}
